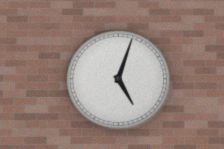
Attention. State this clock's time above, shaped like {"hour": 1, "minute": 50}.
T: {"hour": 5, "minute": 3}
